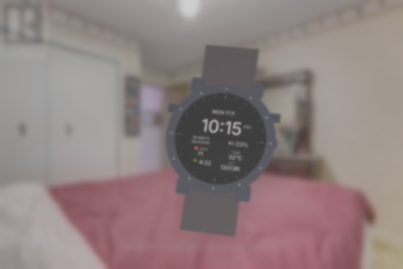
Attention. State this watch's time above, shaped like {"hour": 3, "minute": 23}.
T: {"hour": 10, "minute": 15}
